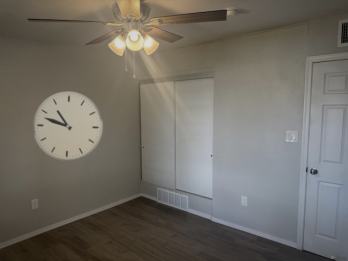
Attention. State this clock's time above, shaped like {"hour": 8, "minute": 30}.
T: {"hour": 10, "minute": 48}
